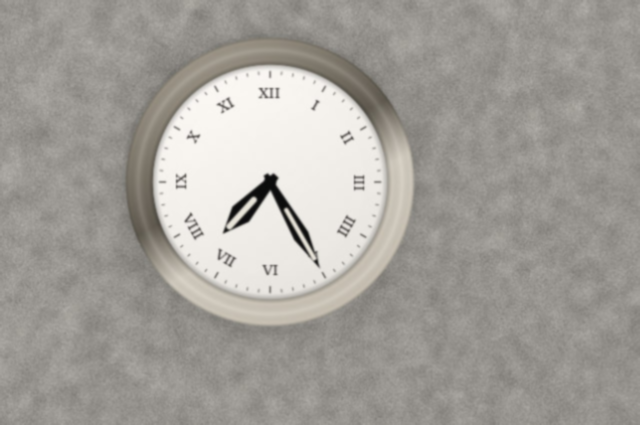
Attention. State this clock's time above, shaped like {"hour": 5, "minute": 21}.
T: {"hour": 7, "minute": 25}
